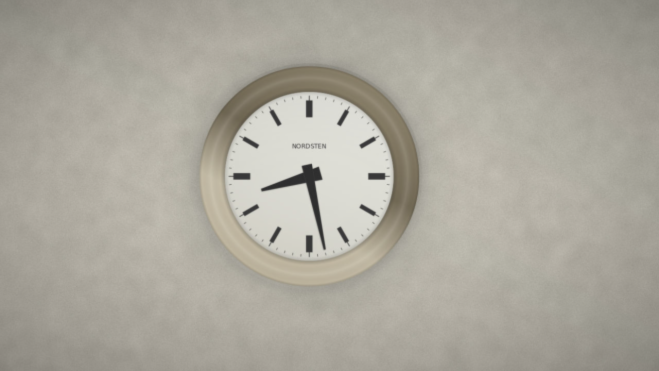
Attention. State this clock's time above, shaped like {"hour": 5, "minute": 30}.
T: {"hour": 8, "minute": 28}
